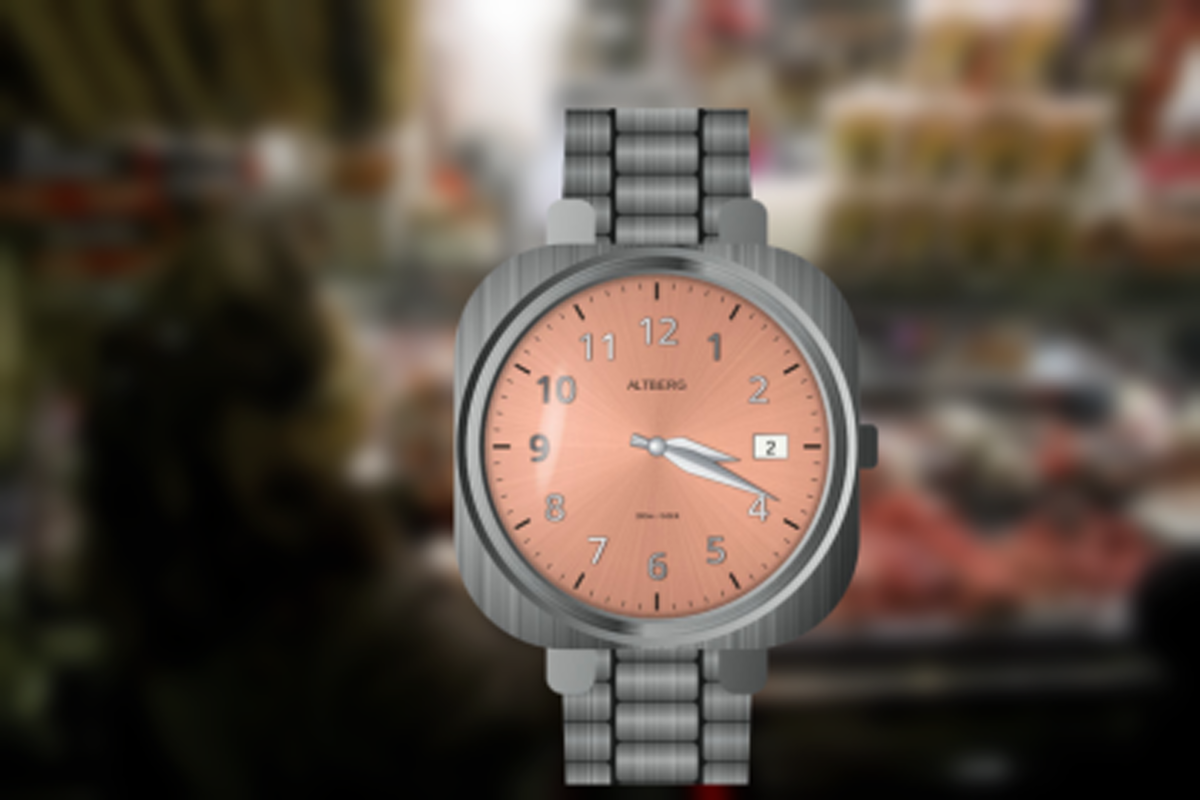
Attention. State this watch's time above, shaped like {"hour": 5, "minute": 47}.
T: {"hour": 3, "minute": 19}
